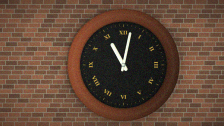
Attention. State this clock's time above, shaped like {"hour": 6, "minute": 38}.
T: {"hour": 11, "minute": 2}
